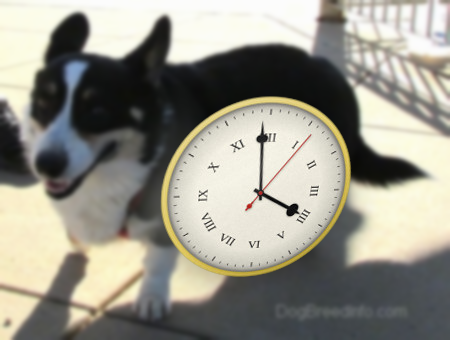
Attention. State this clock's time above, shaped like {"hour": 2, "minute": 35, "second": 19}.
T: {"hour": 3, "minute": 59, "second": 6}
